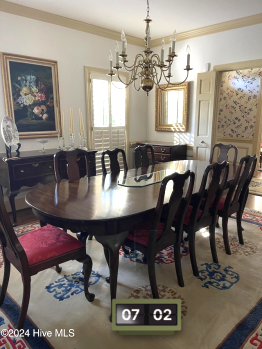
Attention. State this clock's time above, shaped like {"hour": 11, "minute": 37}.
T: {"hour": 7, "minute": 2}
